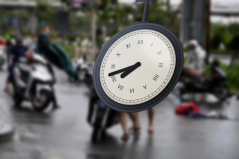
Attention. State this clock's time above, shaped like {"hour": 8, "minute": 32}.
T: {"hour": 7, "minute": 42}
